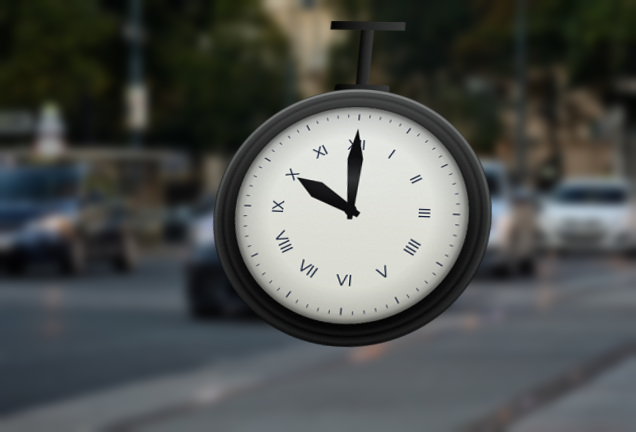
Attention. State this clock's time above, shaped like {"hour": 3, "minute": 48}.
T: {"hour": 10, "minute": 0}
